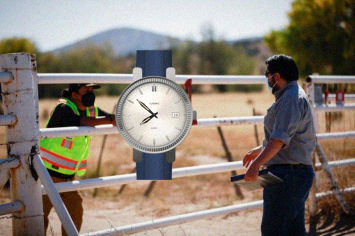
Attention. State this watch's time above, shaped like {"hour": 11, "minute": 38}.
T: {"hour": 7, "minute": 52}
